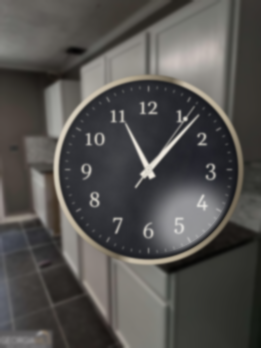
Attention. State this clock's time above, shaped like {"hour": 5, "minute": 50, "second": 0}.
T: {"hour": 11, "minute": 7, "second": 6}
